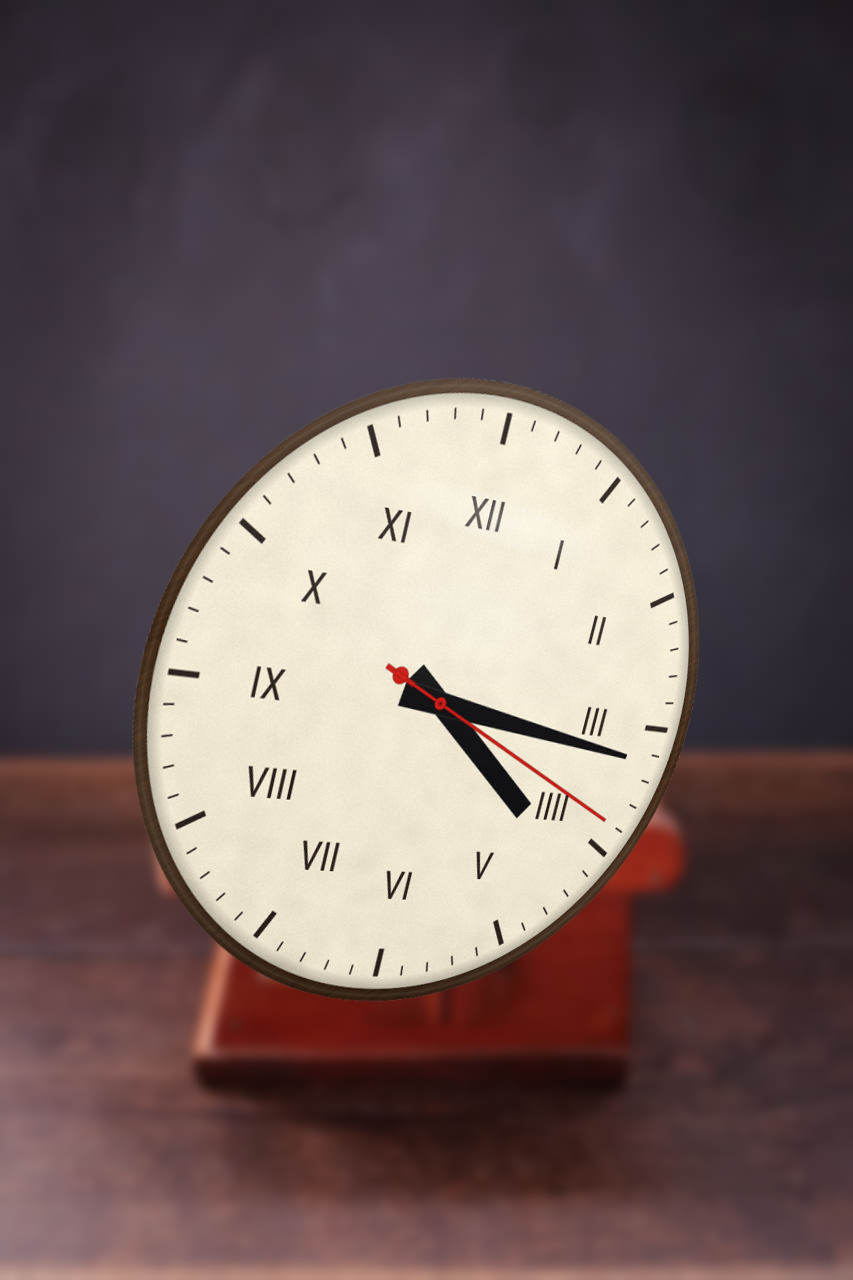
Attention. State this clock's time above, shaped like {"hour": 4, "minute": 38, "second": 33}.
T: {"hour": 4, "minute": 16, "second": 19}
